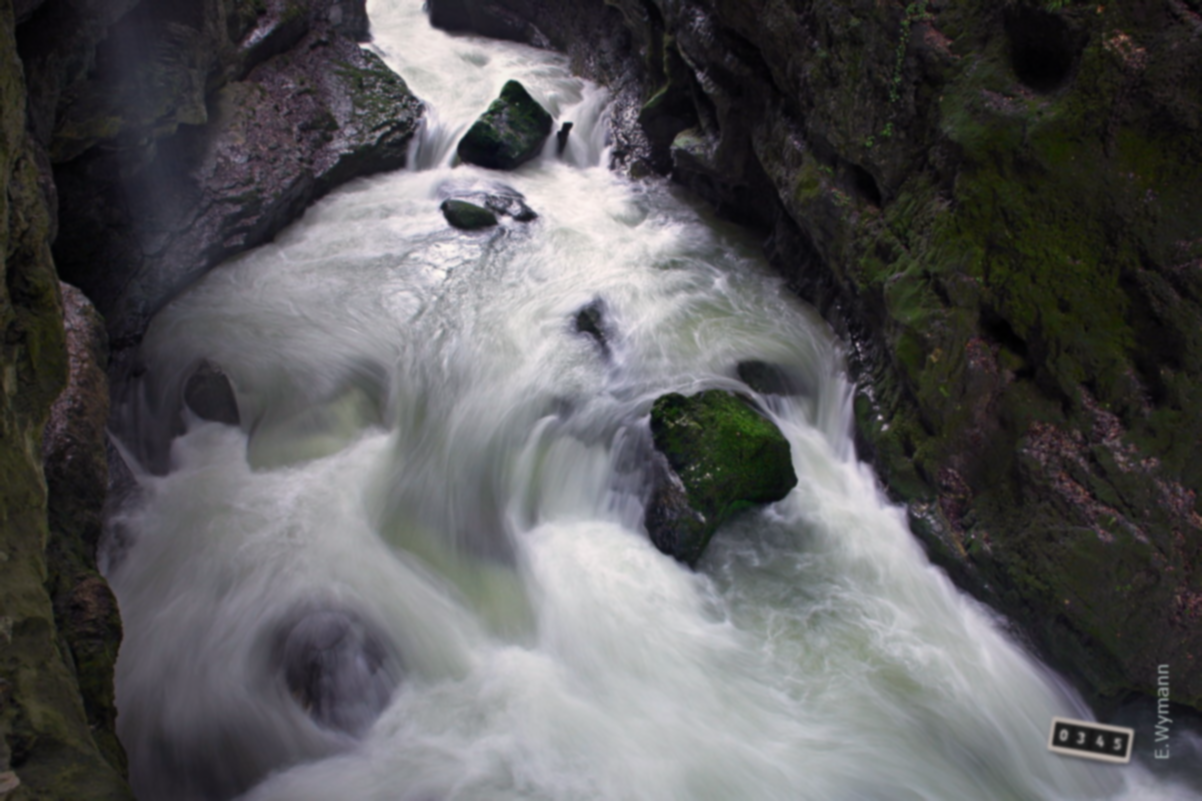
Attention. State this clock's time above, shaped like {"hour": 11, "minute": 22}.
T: {"hour": 3, "minute": 45}
